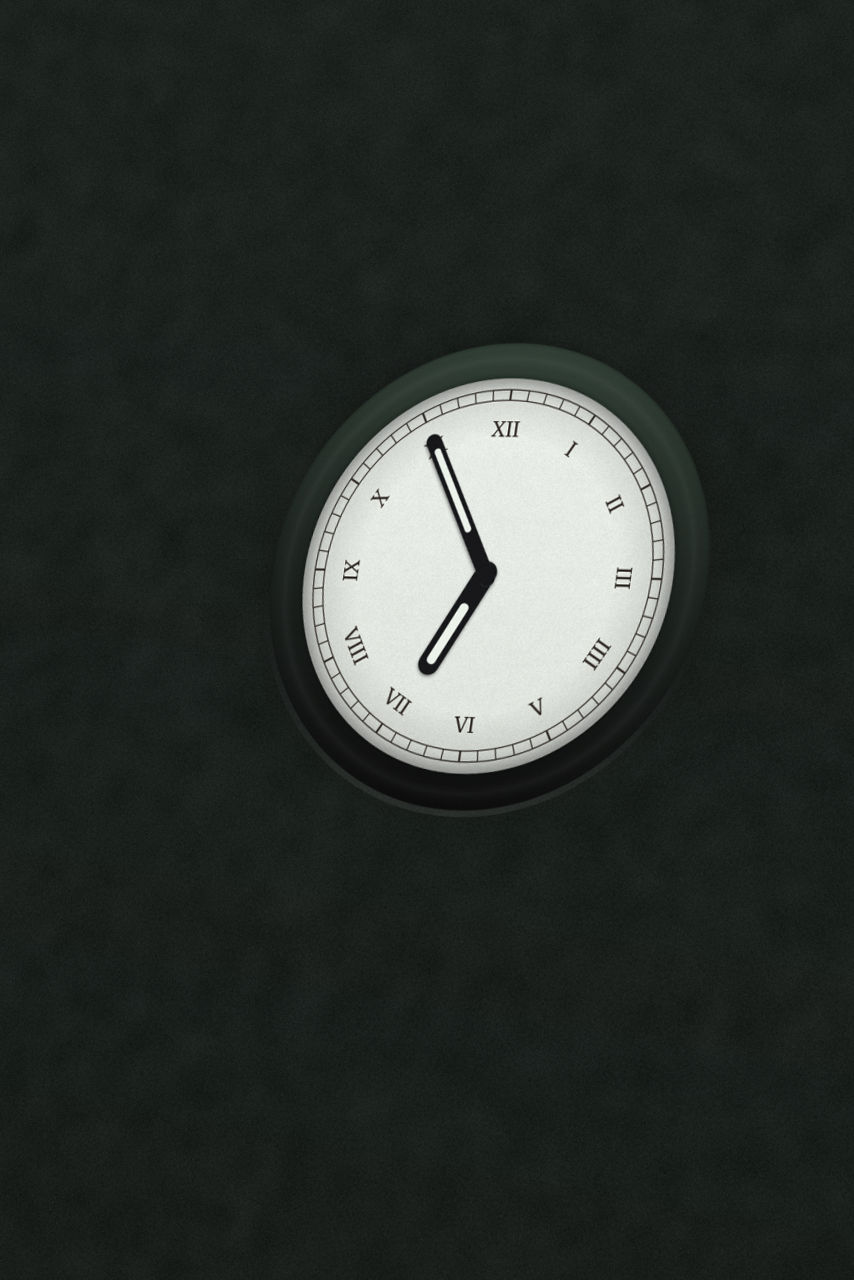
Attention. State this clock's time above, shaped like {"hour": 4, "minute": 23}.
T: {"hour": 6, "minute": 55}
